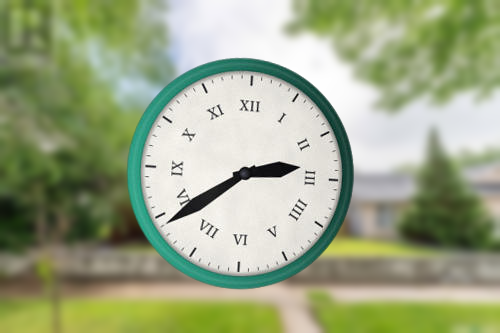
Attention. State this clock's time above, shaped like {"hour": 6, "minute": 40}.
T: {"hour": 2, "minute": 39}
